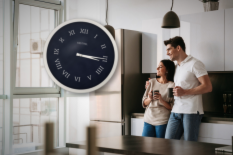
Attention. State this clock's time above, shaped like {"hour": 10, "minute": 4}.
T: {"hour": 3, "minute": 15}
